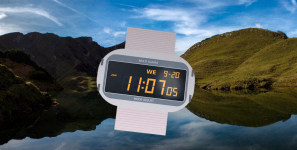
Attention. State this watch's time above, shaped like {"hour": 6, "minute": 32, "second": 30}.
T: {"hour": 11, "minute": 7, "second": 5}
